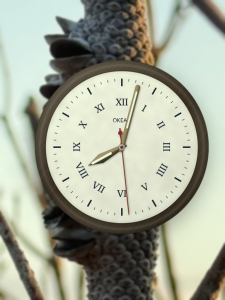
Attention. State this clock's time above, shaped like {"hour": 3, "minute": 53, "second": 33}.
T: {"hour": 8, "minute": 2, "second": 29}
